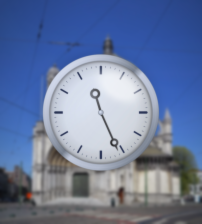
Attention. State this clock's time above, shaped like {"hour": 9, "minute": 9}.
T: {"hour": 11, "minute": 26}
